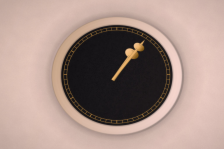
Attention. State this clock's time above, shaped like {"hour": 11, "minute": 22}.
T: {"hour": 1, "minute": 6}
